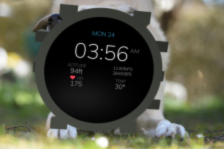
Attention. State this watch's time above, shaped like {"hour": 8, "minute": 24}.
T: {"hour": 3, "minute": 56}
